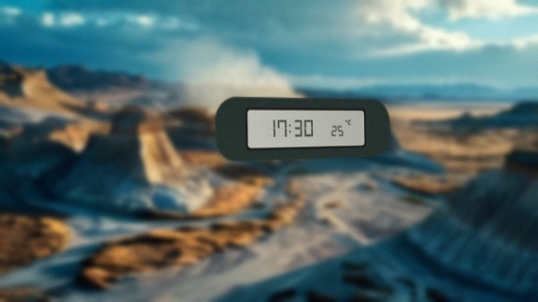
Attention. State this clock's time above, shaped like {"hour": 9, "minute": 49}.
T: {"hour": 17, "minute": 30}
